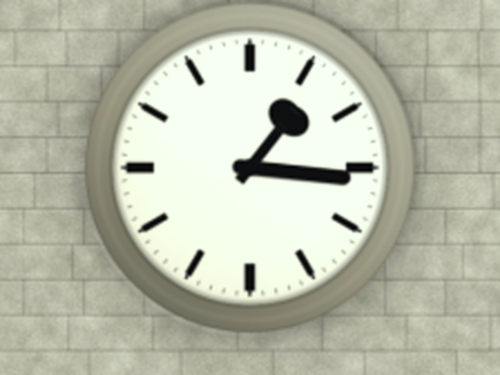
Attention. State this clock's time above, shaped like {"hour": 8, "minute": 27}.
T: {"hour": 1, "minute": 16}
